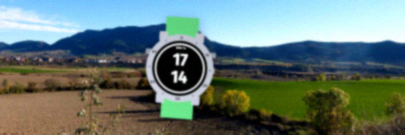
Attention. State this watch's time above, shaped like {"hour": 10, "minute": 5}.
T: {"hour": 17, "minute": 14}
